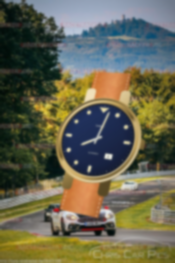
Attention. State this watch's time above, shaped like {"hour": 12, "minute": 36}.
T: {"hour": 8, "minute": 2}
